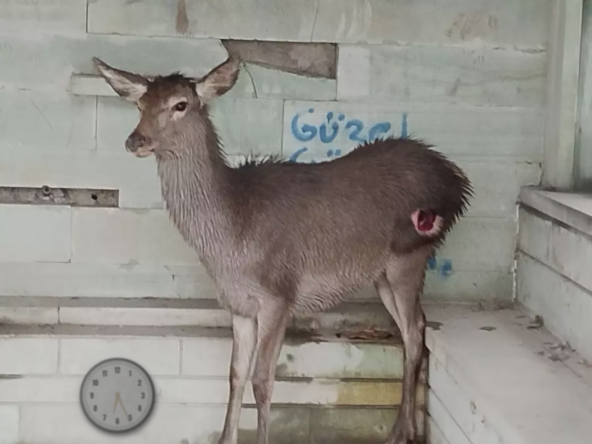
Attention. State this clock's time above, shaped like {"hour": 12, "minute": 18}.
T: {"hour": 6, "minute": 26}
